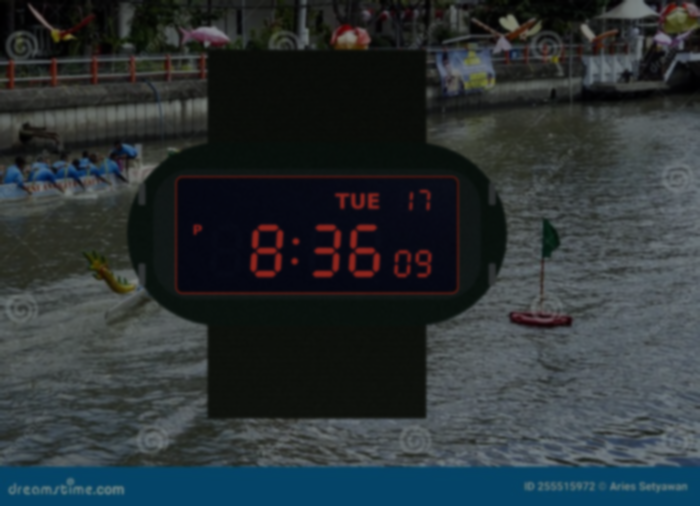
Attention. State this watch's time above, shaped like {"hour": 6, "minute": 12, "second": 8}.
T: {"hour": 8, "minute": 36, "second": 9}
